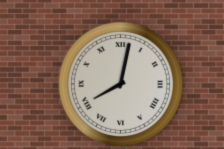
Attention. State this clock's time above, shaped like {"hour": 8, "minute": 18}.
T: {"hour": 8, "minute": 2}
